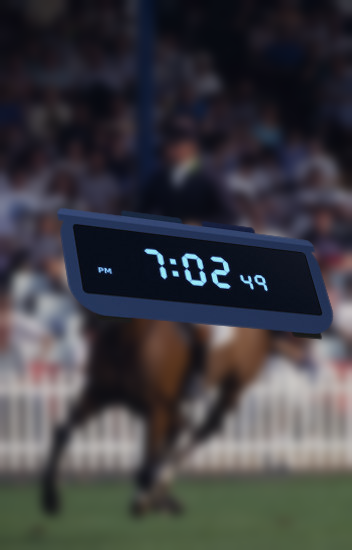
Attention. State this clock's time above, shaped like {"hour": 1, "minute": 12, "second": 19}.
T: {"hour": 7, "minute": 2, "second": 49}
